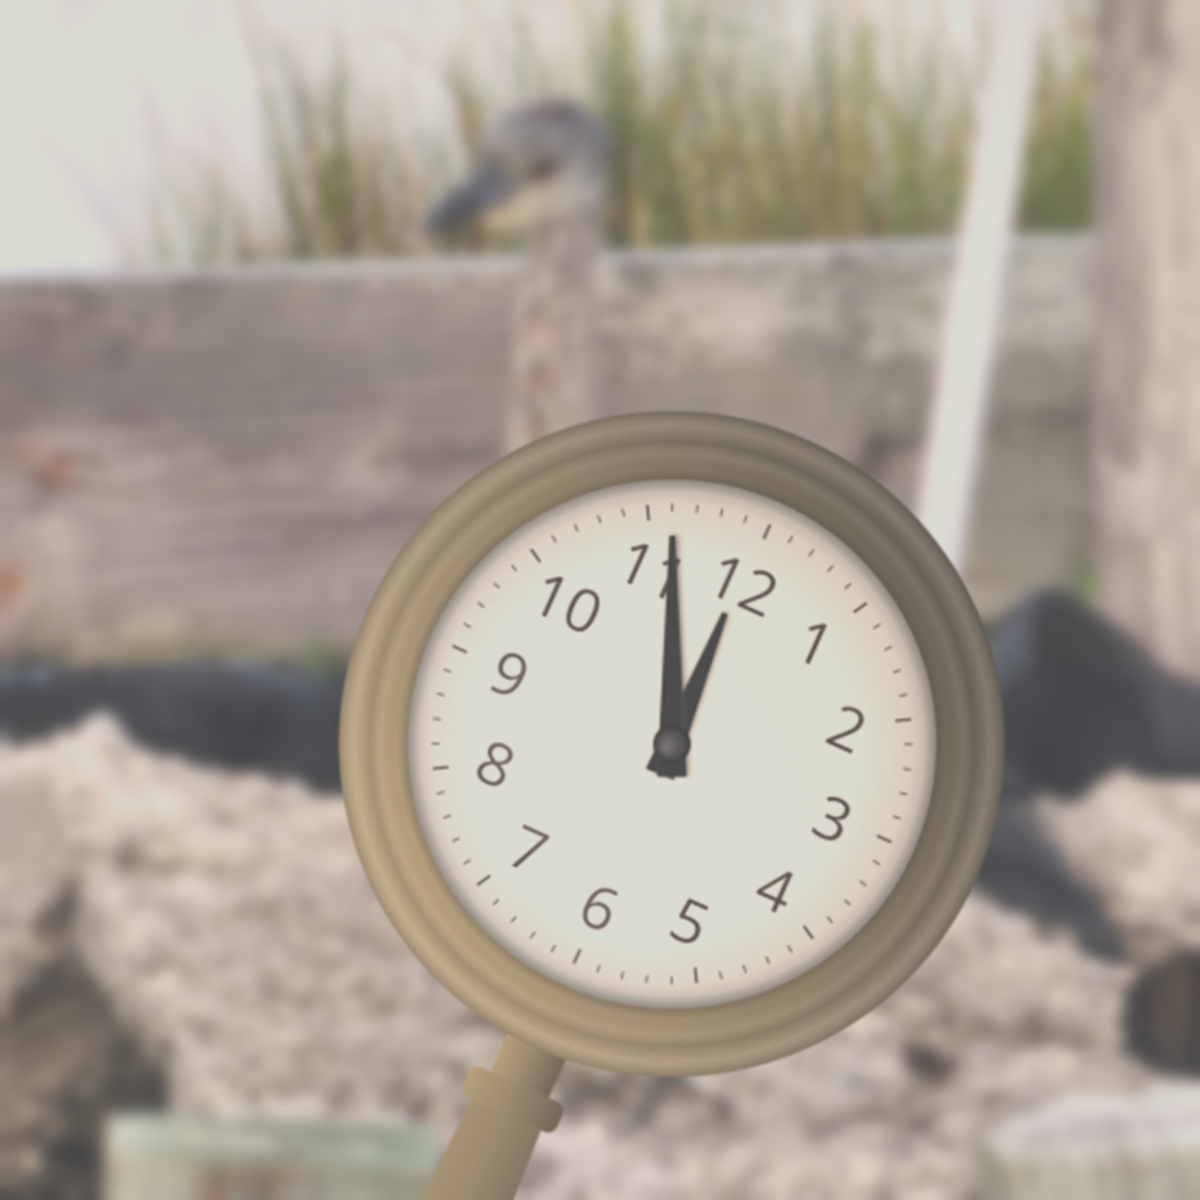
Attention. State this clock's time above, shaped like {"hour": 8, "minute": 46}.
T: {"hour": 11, "minute": 56}
